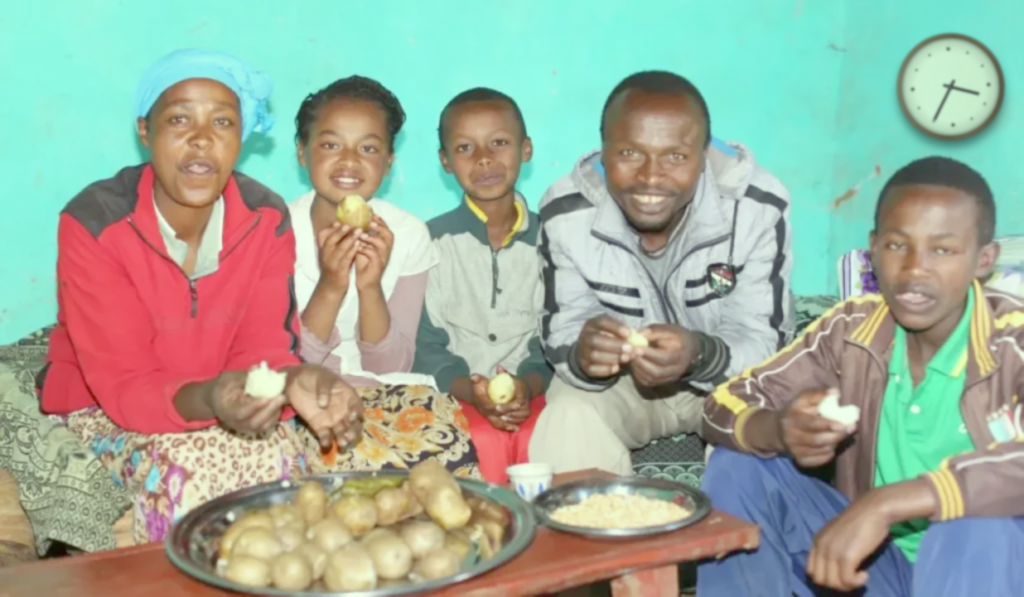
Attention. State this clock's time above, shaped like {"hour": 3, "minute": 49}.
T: {"hour": 3, "minute": 35}
